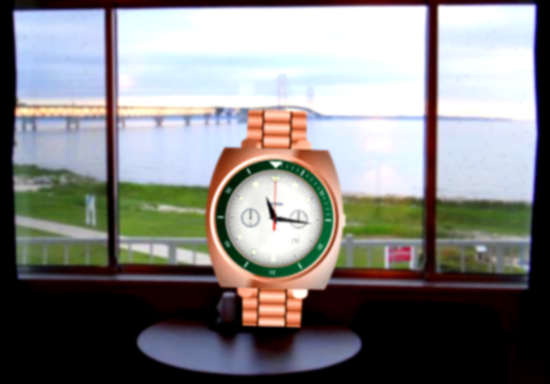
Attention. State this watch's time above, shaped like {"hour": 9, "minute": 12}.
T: {"hour": 11, "minute": 16}
